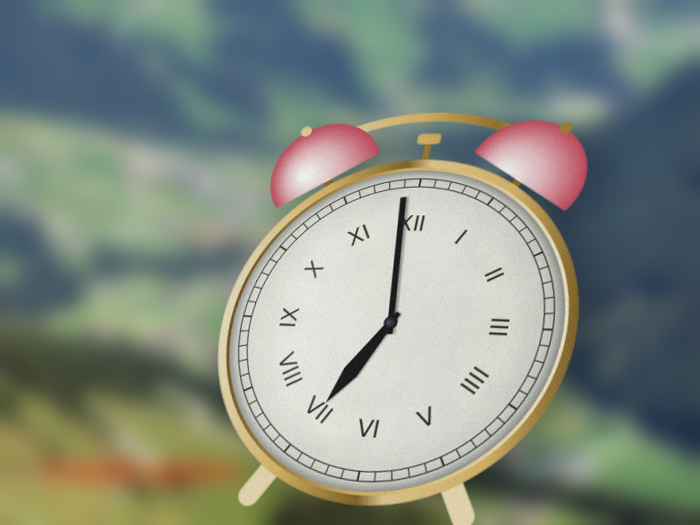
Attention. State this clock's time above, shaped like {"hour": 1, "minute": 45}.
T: {"hour": 6, "minute": 59}
